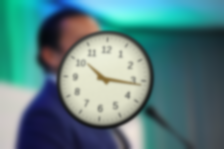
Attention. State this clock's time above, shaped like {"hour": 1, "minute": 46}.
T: {"hour": 10, "minute": 16}
